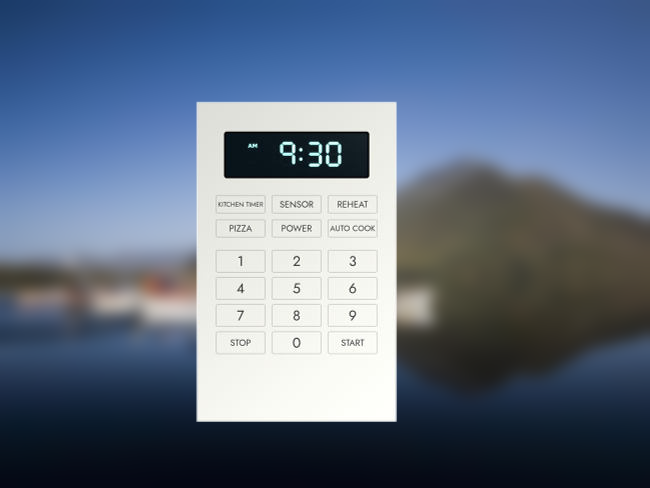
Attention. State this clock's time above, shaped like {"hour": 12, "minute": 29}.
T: {"hour": 9, "minute": 30}
